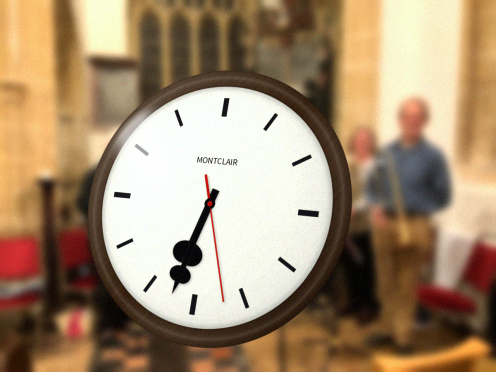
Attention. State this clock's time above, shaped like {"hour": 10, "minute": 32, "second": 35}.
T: {"hour": 6, "minute": 32, "second": 27}
